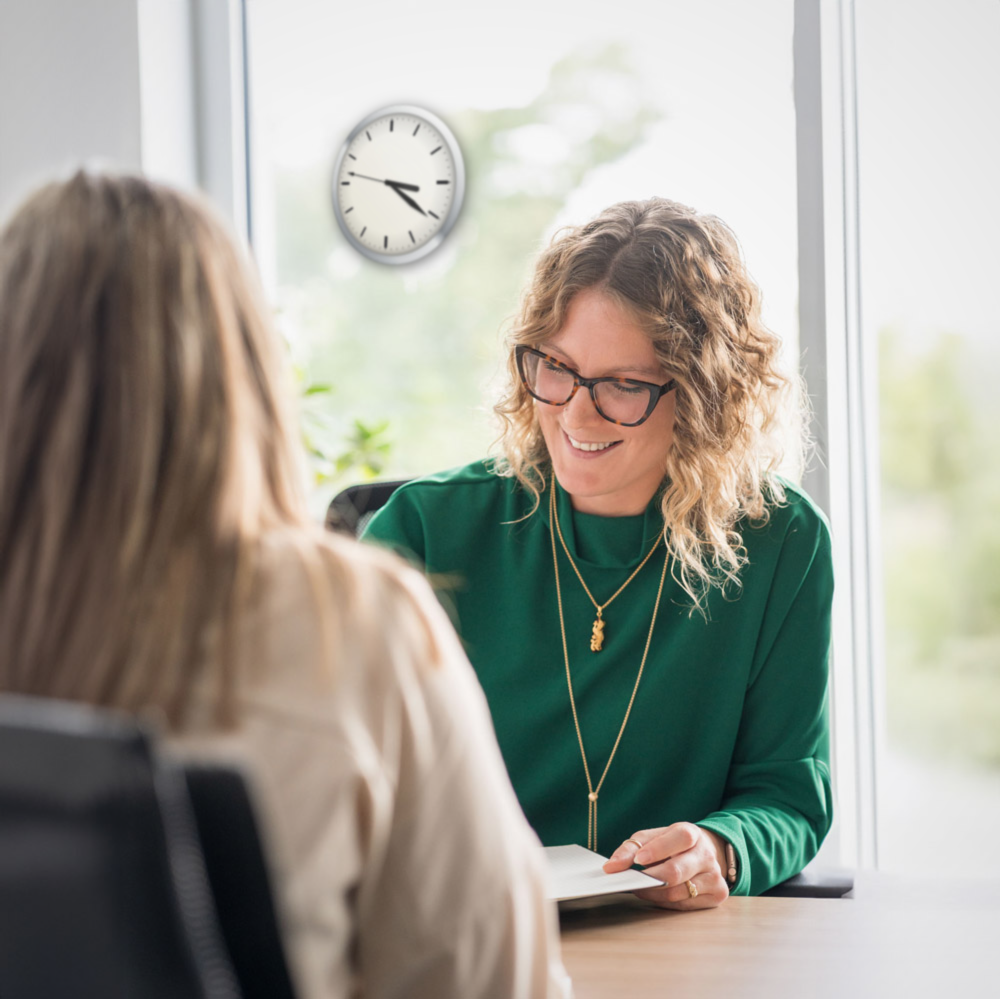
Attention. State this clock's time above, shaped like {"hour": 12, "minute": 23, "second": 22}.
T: {"hour": 3, "minute": 20, "second": 47}
